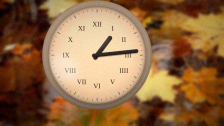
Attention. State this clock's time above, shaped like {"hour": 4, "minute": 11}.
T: {"hour": 1, "minute": 14}
